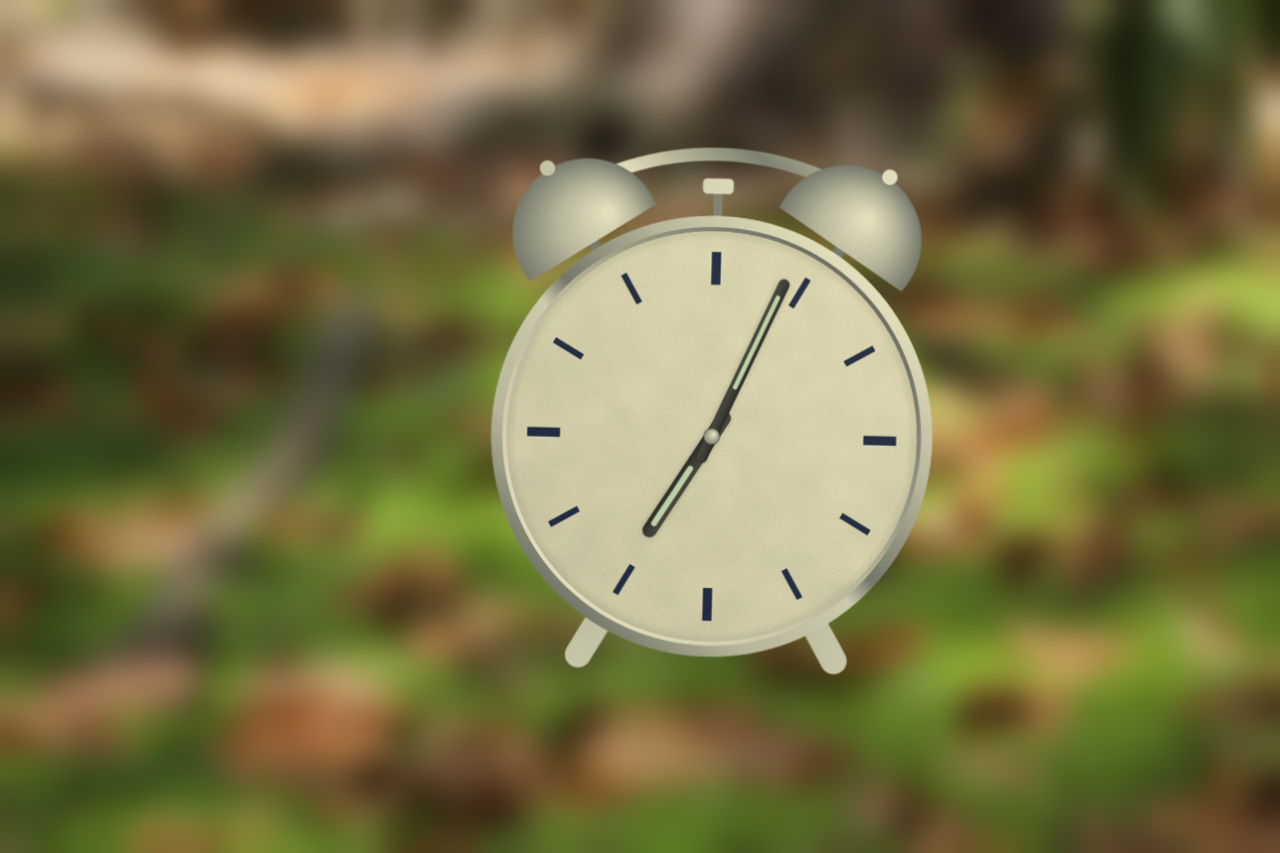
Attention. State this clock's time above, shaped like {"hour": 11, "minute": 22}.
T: {"hour": 7, "minute": 4}
